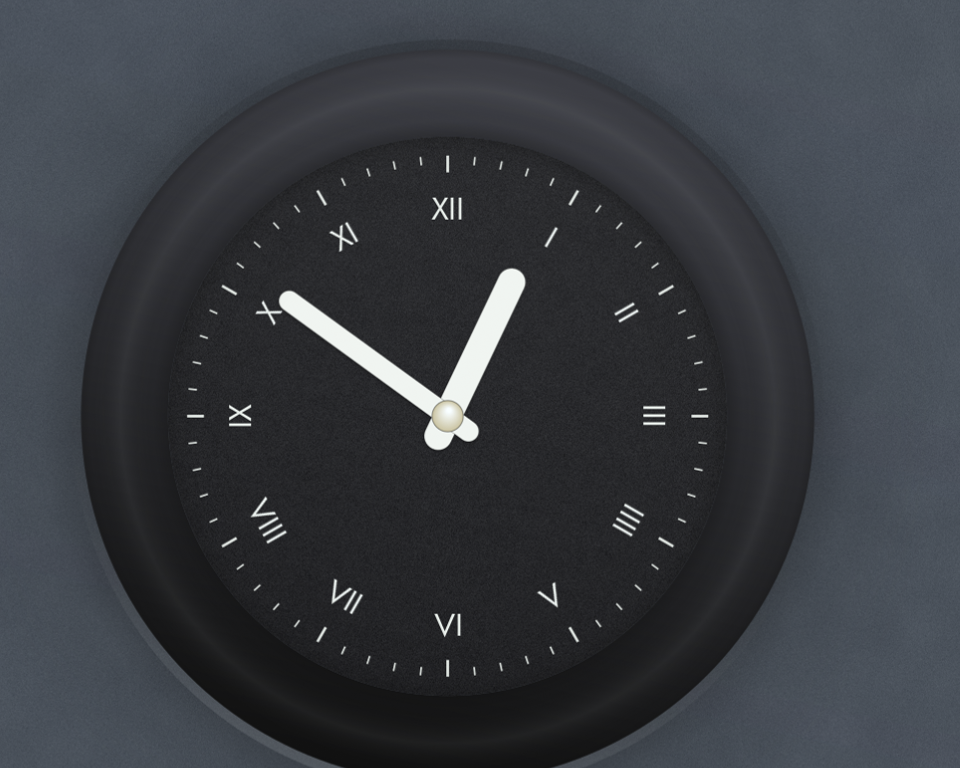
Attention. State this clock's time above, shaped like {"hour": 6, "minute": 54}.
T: {"hour": 12, "minute": 51}
